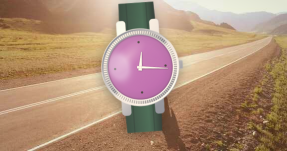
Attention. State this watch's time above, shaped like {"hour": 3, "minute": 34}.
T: {"hour": 12, "minute": 16}
